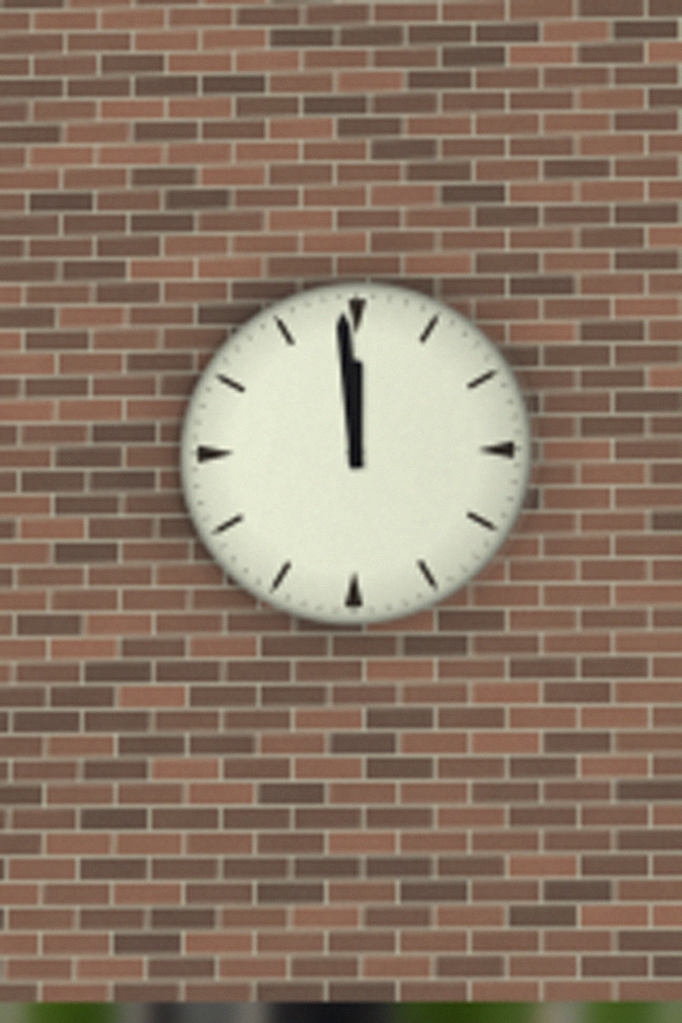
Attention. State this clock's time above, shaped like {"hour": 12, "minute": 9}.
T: {"hour": 11, "minute": 59}
